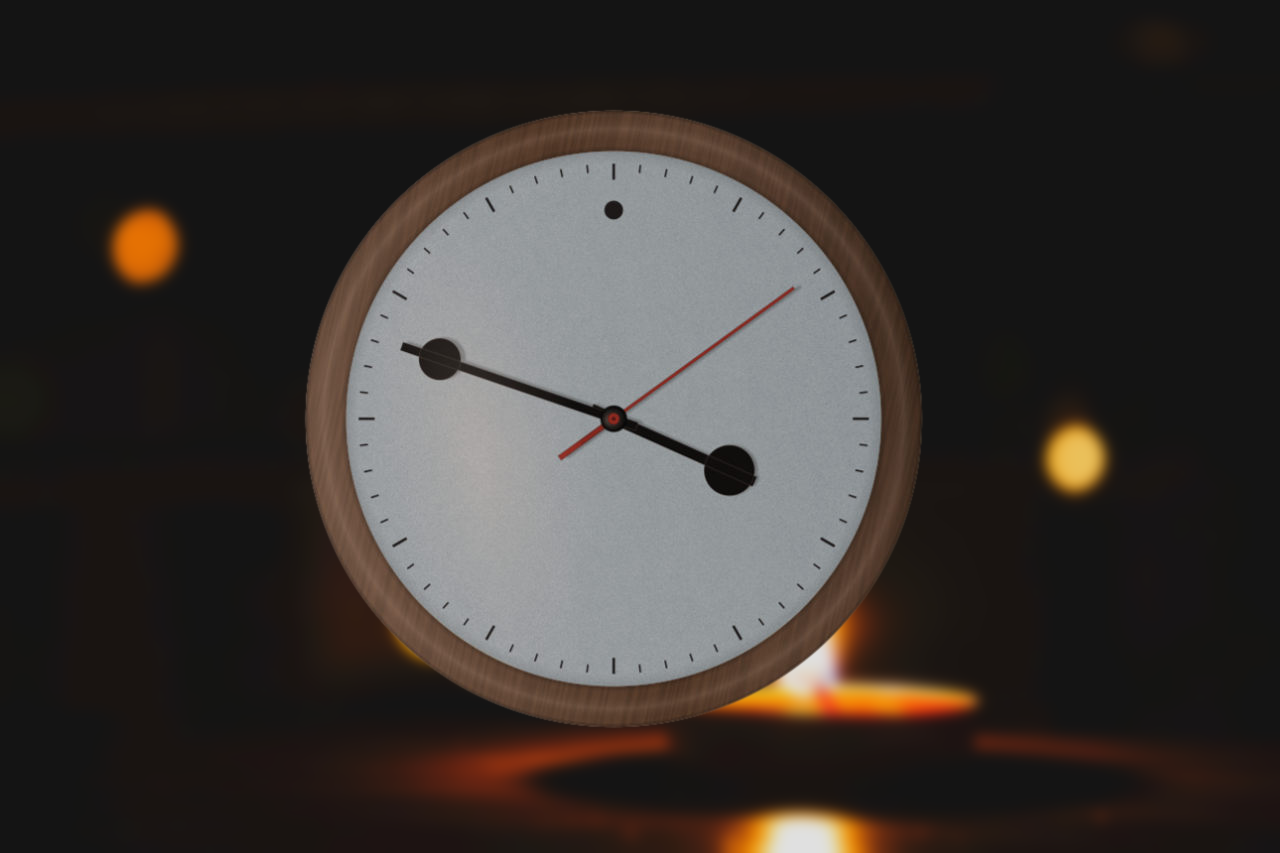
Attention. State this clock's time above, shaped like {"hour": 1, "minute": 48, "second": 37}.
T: {"hour": 3, "minute": 48, "second": 9}
